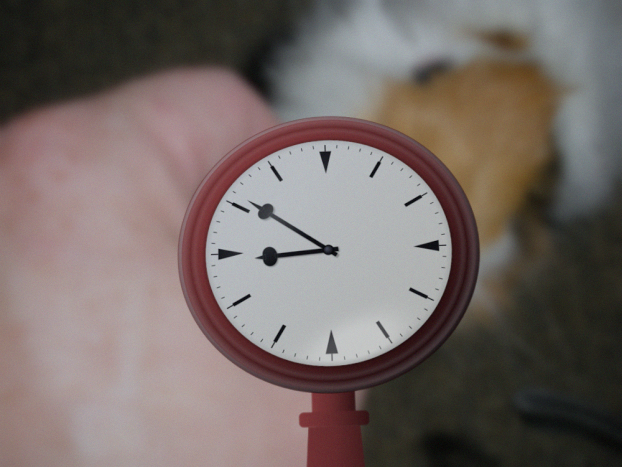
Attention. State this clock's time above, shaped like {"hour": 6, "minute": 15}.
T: {"hour": 8, "minute": 51}
